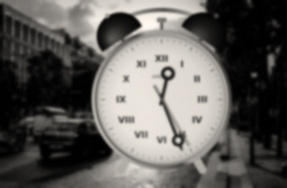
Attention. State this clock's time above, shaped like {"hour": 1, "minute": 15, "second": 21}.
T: {"hour": 12, "minute": 26, "second": 25}
